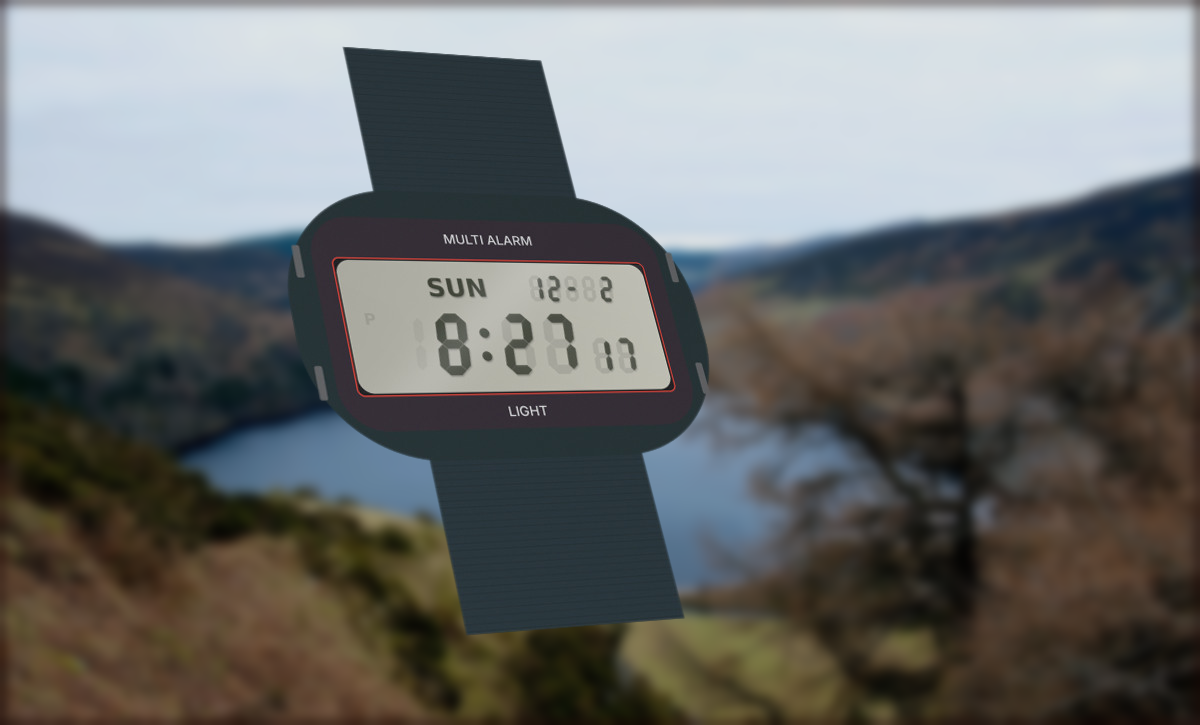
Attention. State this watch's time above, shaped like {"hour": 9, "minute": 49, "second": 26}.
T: {"hour": 8, "minute": 27, "second": 17}
